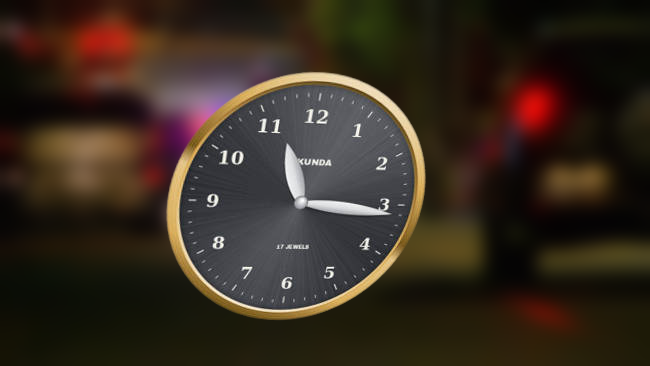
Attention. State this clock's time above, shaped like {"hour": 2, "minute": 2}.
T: {"hour": 11, "minute": 16}
